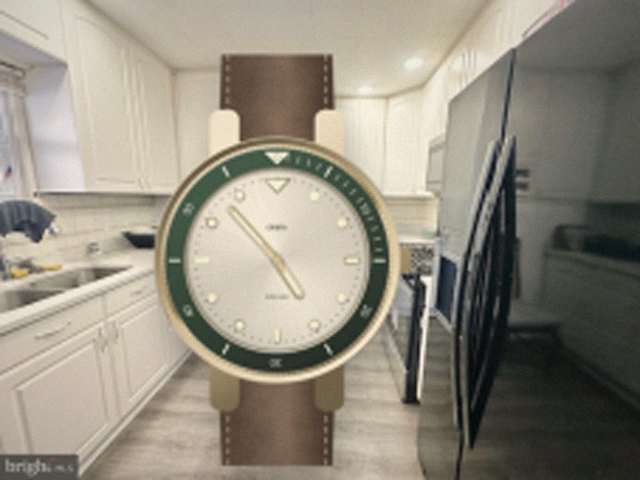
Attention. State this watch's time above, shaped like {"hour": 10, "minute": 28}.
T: {"hour": 4, "minute": 53}
